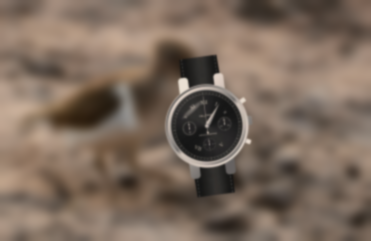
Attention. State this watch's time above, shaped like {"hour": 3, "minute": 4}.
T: {"hour": 1, "minute": 6}
